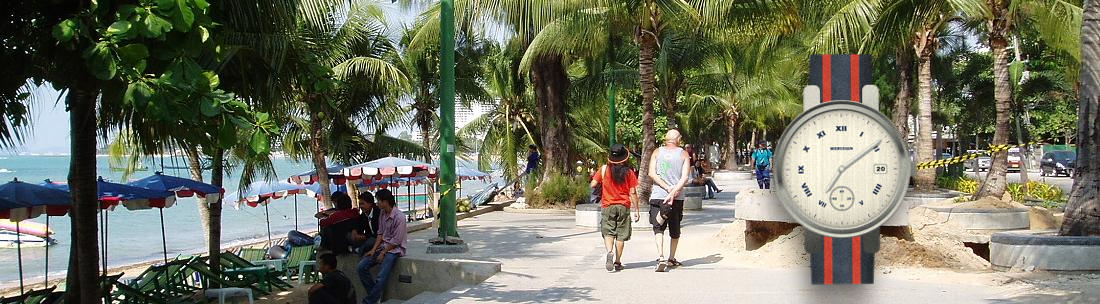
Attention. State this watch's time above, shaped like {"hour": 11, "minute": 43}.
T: {"hour": 7, "minute": 9}
